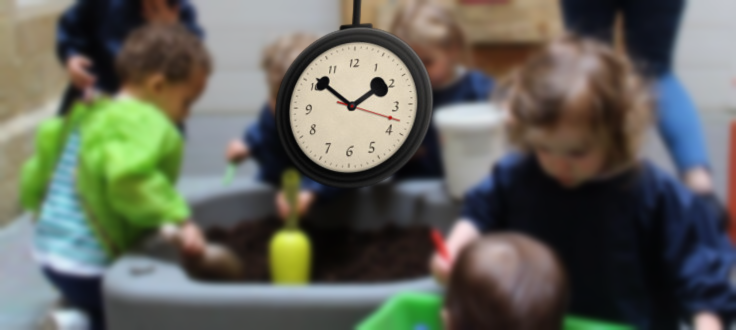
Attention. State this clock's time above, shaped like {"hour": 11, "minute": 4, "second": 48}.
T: {"hour": 1, "minute": 51, "second": 18}
